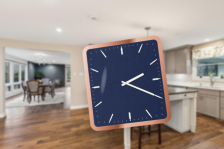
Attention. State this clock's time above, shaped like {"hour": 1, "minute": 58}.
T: {"hour": 2, "minute": 20}
